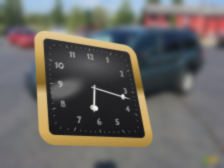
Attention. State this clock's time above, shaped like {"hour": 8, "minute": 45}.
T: {"hour": 6, "minute": 17}
